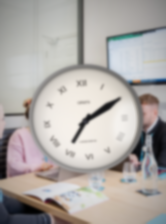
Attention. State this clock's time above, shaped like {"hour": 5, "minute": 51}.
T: {"hour": 7, "minute": 10}
